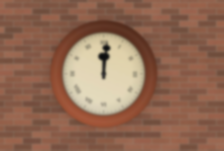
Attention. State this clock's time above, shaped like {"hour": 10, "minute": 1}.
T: {"hour": 12, "minute": 1}
